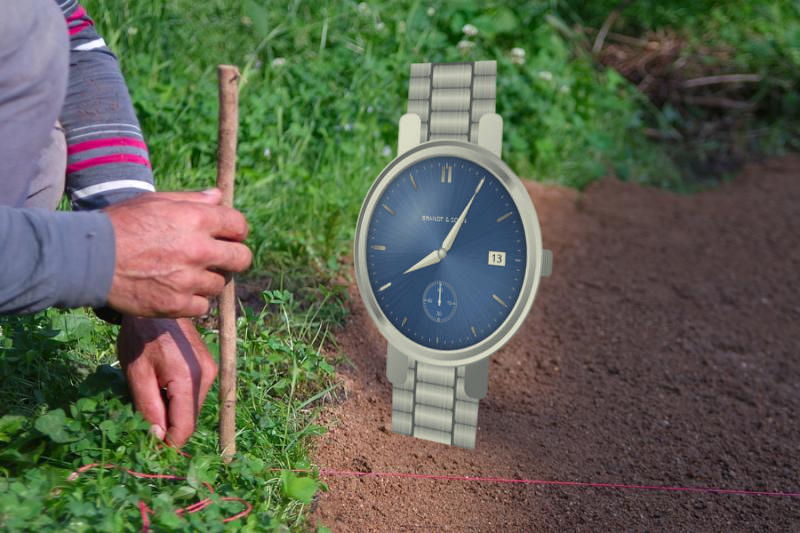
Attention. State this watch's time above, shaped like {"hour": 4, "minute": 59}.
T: {"hour": 8, "minute": 5}
